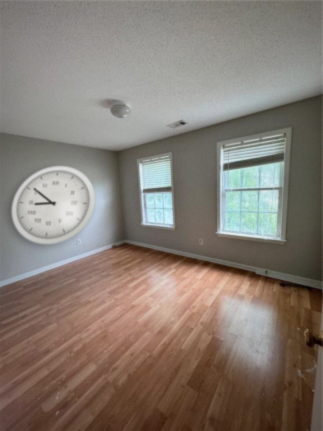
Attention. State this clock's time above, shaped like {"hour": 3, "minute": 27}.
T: {"hour": 8, "minute": 51}
